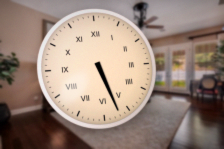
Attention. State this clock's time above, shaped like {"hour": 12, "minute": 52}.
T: {"hour": 5, "minute": 27}
